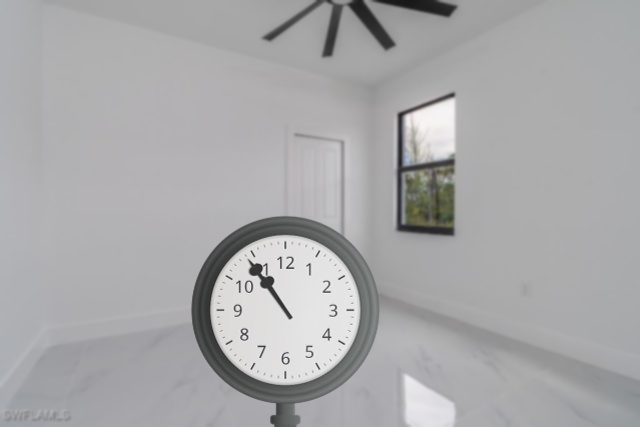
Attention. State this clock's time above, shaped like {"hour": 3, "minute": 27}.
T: {"hour": 10, "minute": 54}
